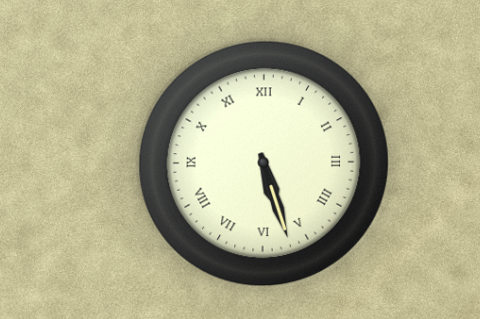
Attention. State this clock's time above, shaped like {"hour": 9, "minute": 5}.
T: {"hour": 5, "minute": 27}
